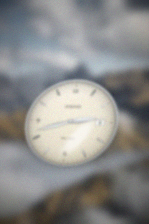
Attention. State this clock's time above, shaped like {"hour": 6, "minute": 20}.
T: {"hour": 2, "minute": 42}
